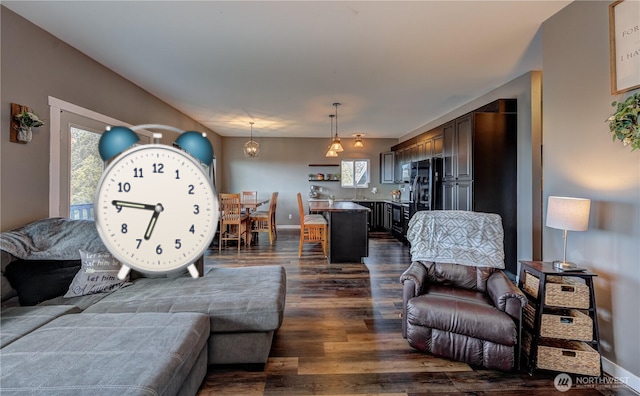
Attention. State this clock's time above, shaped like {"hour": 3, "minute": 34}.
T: {"hour": 6, "minute": 46}
